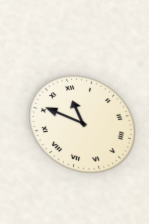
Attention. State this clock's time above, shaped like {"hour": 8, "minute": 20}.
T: {"hour": 11, "minute": 51}
